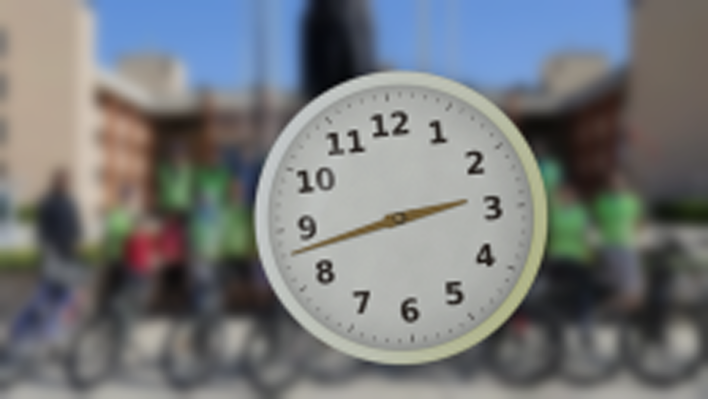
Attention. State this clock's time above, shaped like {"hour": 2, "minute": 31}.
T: {"hour": 2, "minute": 43}
